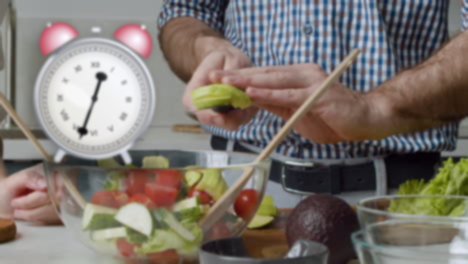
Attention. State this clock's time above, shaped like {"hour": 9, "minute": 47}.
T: {"hour": 12, "minute": 33}
